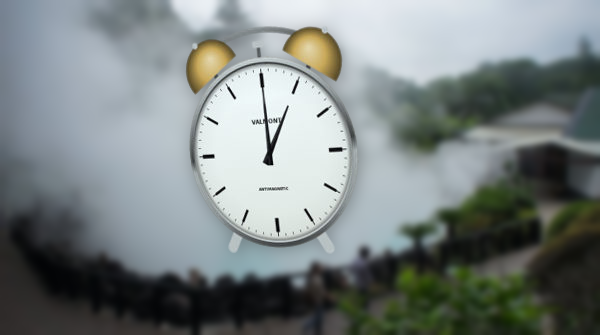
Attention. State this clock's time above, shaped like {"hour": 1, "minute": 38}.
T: {"hour": 1, "minute": 0}
